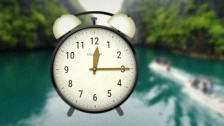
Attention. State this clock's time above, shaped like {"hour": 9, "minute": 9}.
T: {"hour": 12, "minute": 15}
